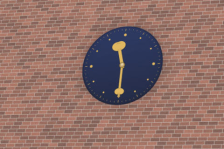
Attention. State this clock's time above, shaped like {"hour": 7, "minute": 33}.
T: {"hour": 11, "minute": 30}
